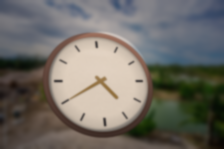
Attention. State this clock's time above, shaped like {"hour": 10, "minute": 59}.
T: {"hour": 4, "minute": 40}
